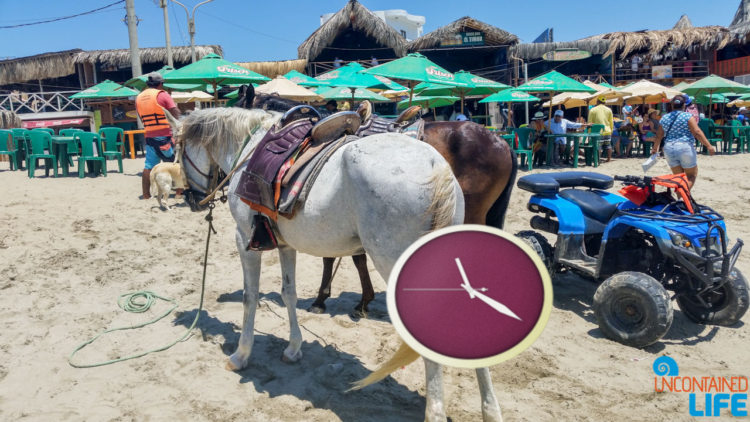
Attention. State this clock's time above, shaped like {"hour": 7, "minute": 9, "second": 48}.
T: {"hour": 11, "minute": 20, "second": 45}
